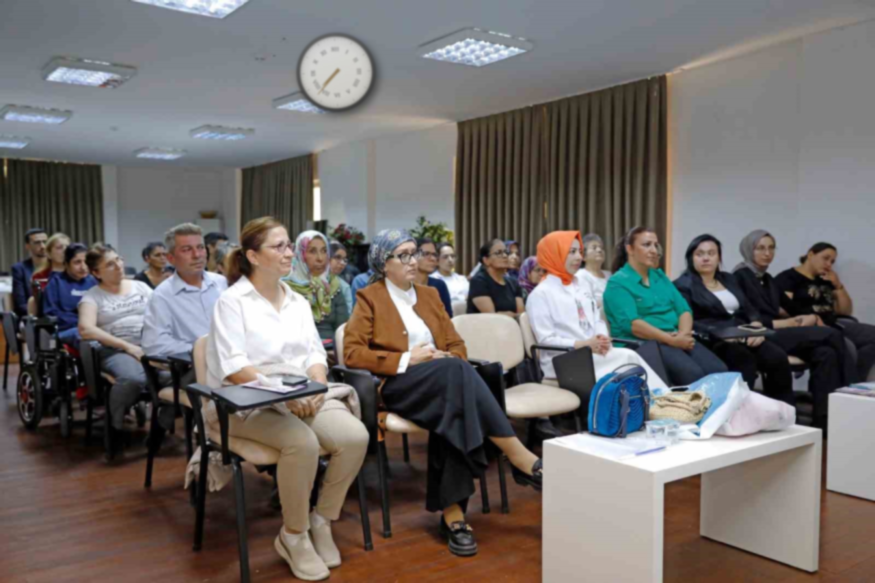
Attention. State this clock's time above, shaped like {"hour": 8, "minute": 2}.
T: {"hour": 7, "minute": 37}
